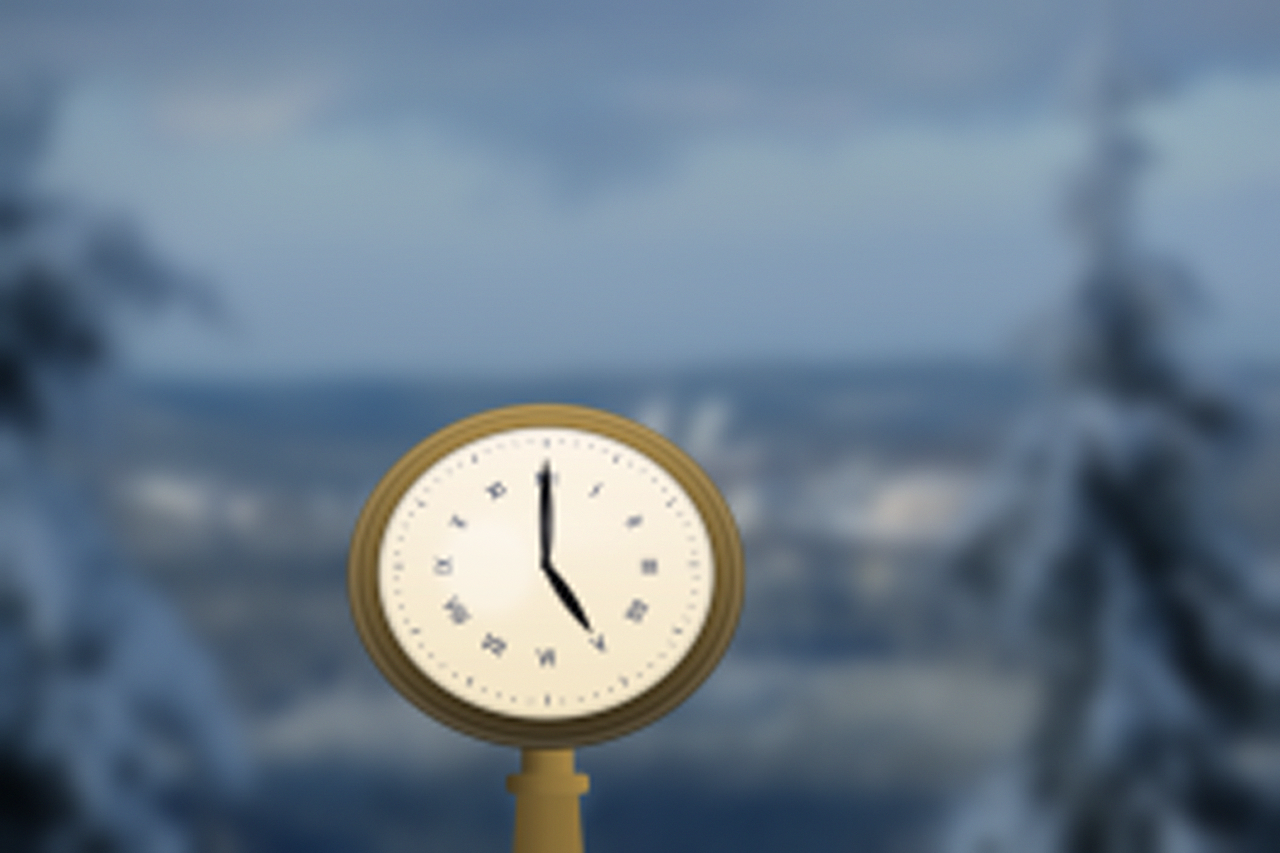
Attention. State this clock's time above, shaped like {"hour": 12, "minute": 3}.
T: {"hour": 5, "minute": 0}
